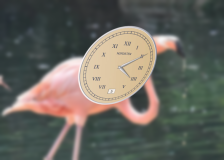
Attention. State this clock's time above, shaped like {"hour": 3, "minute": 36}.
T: {"hour": 4, "minute": 10}
